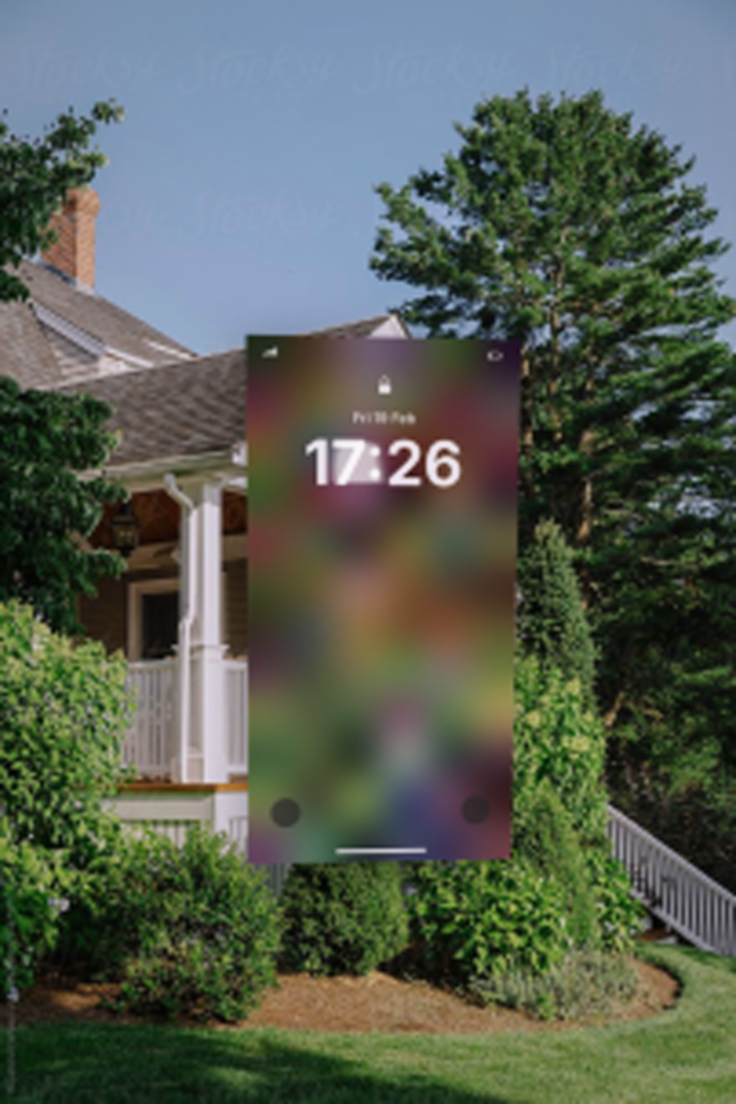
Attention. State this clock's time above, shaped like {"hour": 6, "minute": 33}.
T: {"hour": 17, "minute": 26}
